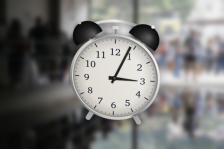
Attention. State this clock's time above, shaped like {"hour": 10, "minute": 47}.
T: {"hour": 3, "minute": 4}
